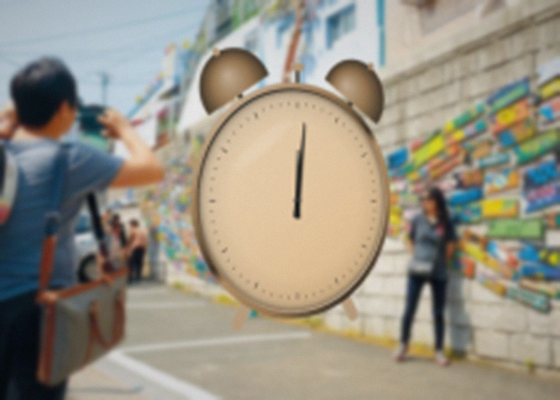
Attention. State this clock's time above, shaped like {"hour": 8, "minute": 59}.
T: {"hour": 12, "minute": 1}
